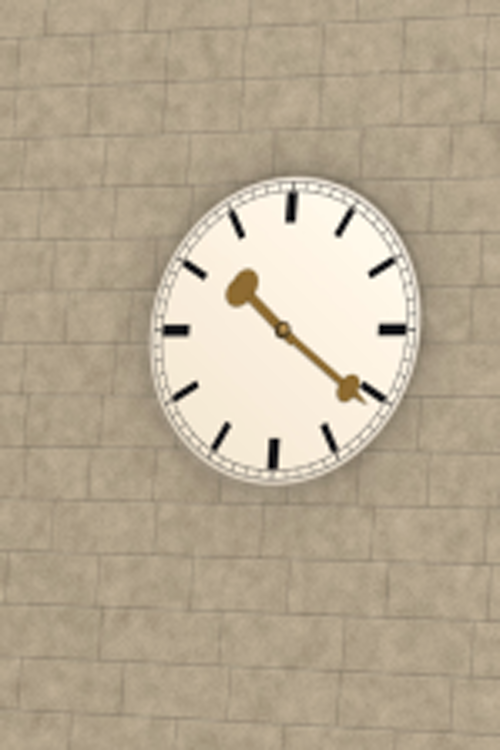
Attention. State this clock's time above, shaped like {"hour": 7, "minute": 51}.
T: {"hour": 10, "minute": 21}
